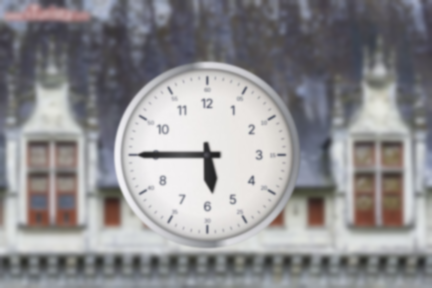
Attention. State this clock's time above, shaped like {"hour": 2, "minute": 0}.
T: {"hour": 5, "minute": 45}
